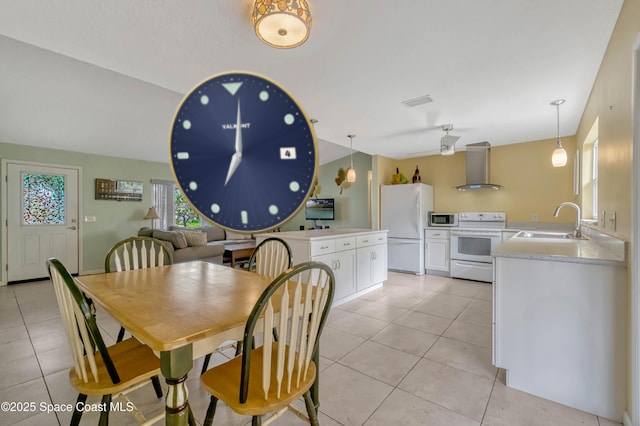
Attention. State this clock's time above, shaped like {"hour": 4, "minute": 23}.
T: {"hour": 7, "minute": 1}
